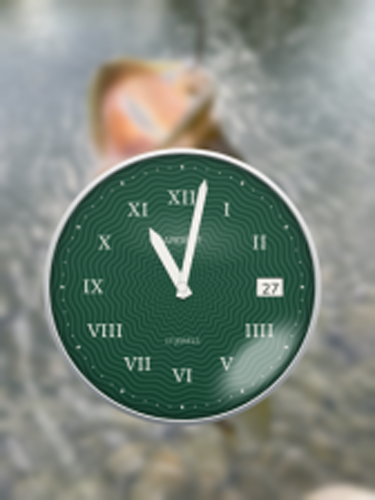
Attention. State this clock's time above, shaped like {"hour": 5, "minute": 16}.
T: {"hour": 11, "minute": 2}
